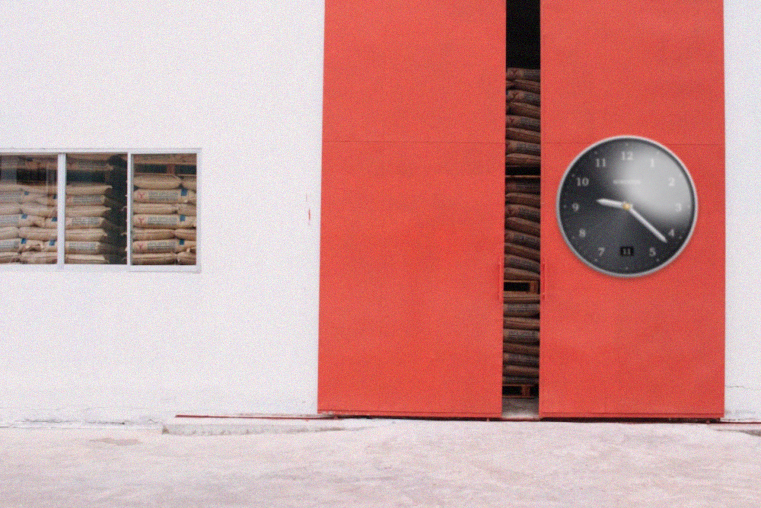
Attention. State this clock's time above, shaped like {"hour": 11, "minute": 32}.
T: {"hour": 9, "minute": 22}
